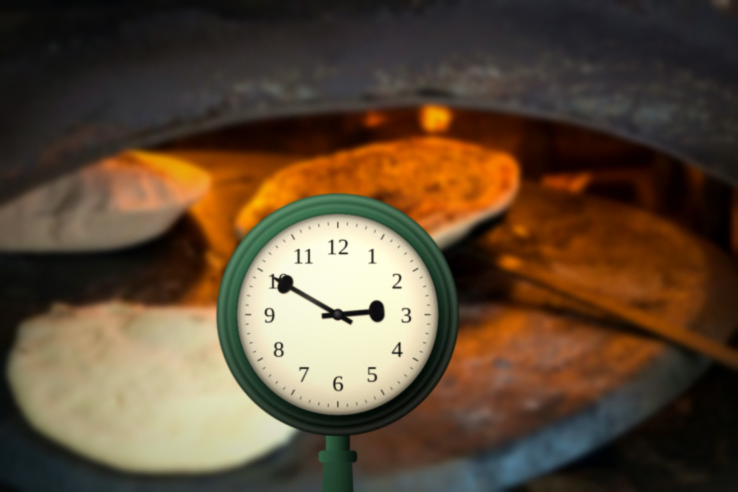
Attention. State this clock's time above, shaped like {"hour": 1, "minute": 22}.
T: {"hour": 2, "minute": 50}
